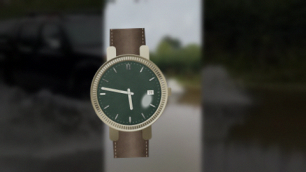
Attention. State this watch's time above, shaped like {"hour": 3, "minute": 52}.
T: {"hour": 5, "minute": 47}
